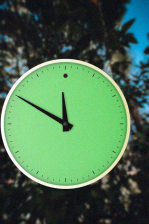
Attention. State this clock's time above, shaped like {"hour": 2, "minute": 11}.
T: {"hour": 11, "minute": 50}
